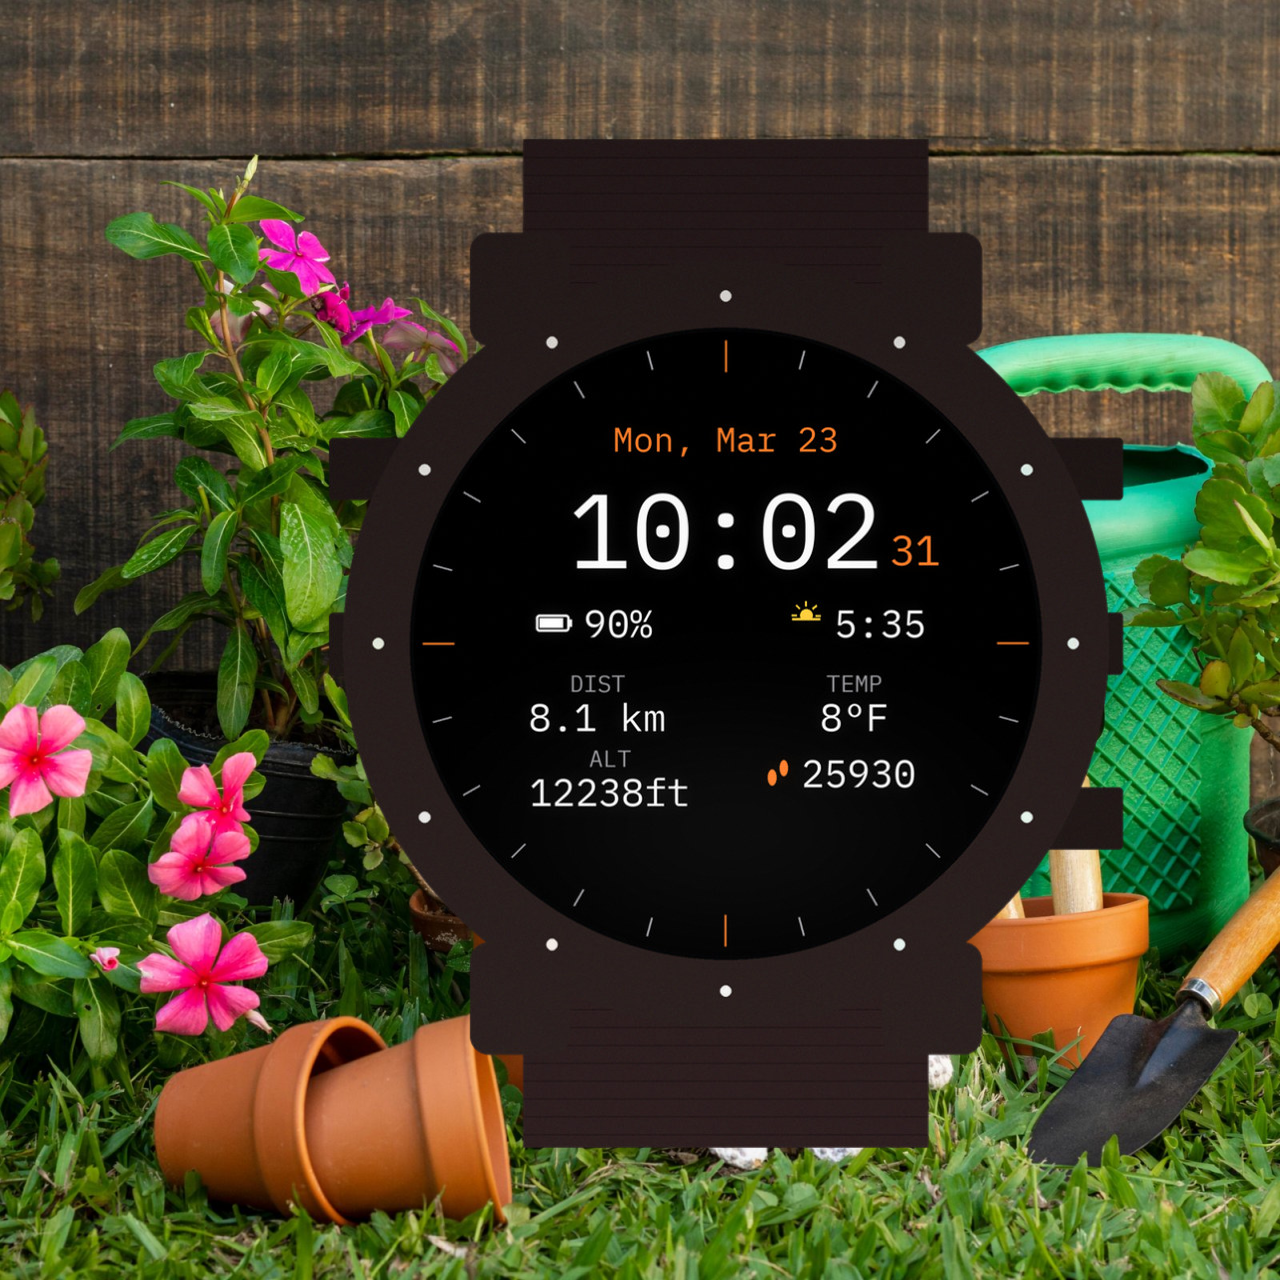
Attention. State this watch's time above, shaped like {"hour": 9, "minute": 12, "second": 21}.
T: {"hour": 10, "minute": 2, "second": 31}
